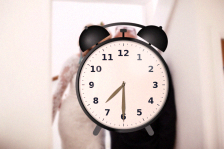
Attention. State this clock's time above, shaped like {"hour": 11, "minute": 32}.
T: {"hour": 7, "minute": 30}
